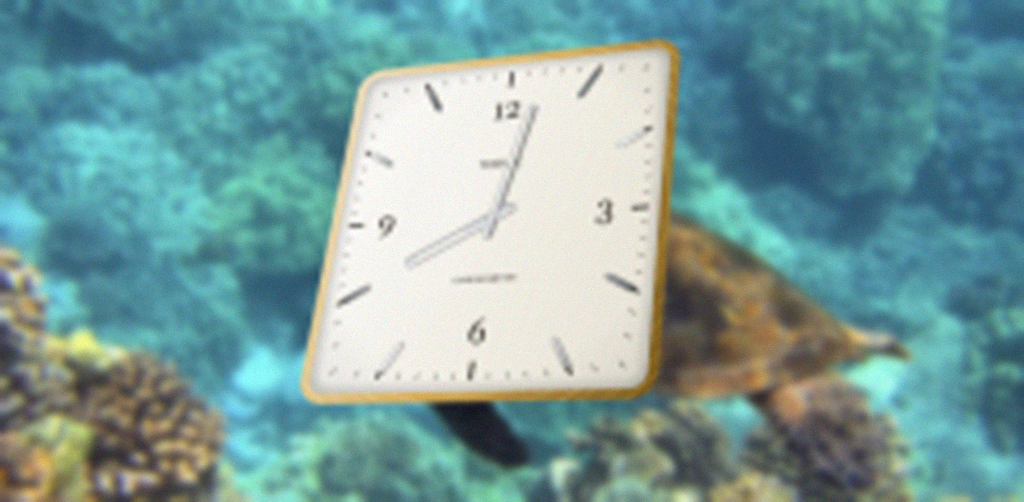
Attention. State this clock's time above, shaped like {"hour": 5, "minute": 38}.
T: {"hour": 8, "minute": 2}
